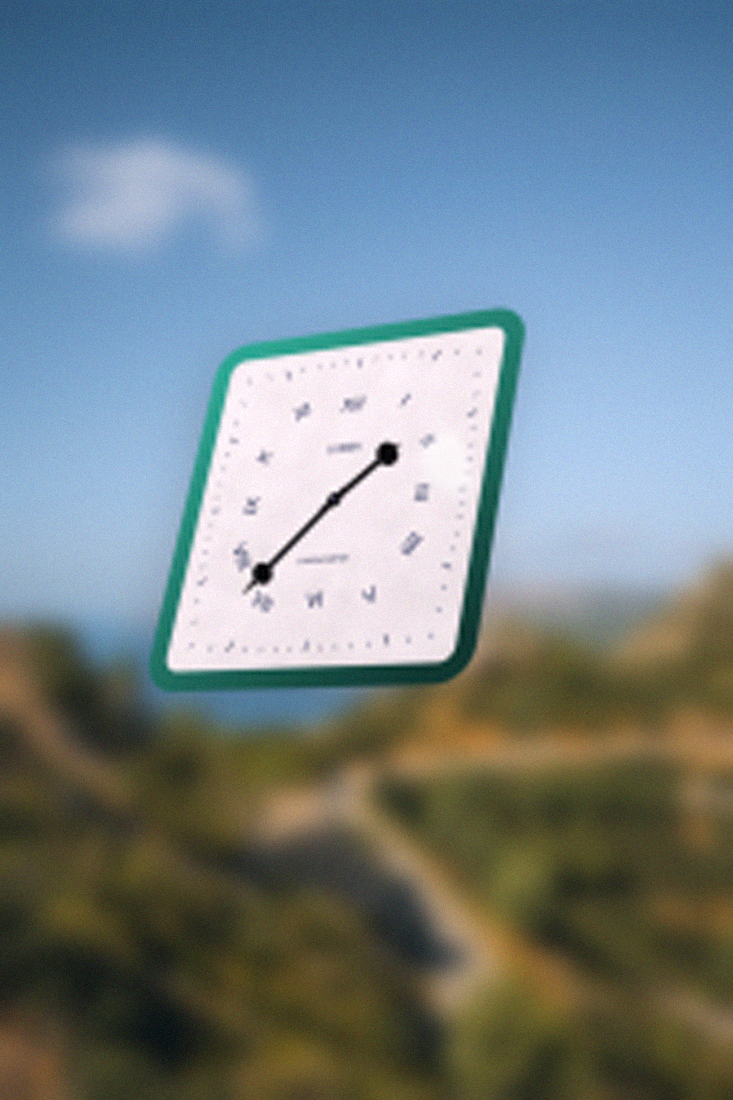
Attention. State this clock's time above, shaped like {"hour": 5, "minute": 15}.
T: {"hour": 1, "minute": 37}
